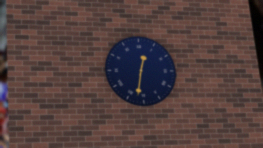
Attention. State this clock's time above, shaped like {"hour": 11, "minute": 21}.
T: {"hour": 12, "minute": 32}
